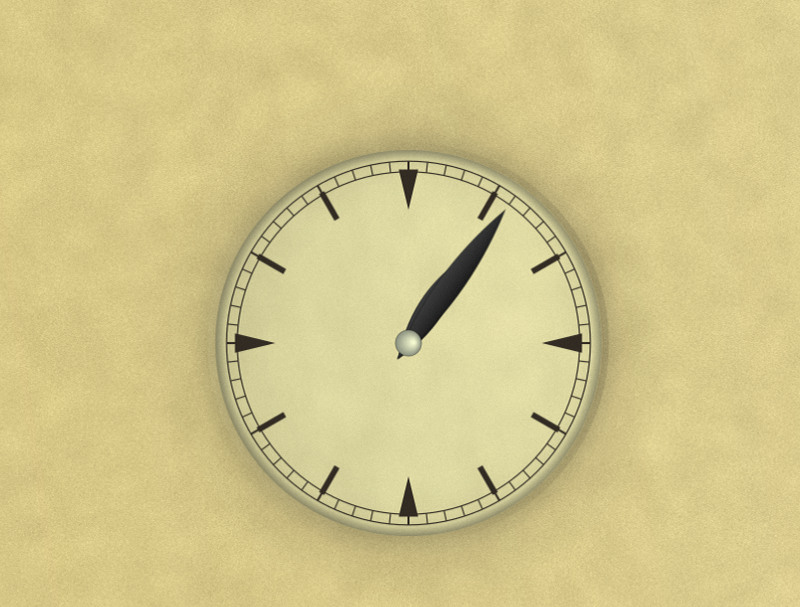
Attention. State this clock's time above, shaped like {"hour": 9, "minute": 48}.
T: {"hour": 1, "minute": 6}
